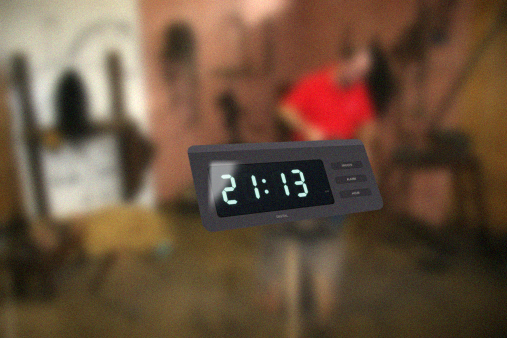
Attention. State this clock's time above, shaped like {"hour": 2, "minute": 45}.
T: {"hour": 21, "minute": 13}
